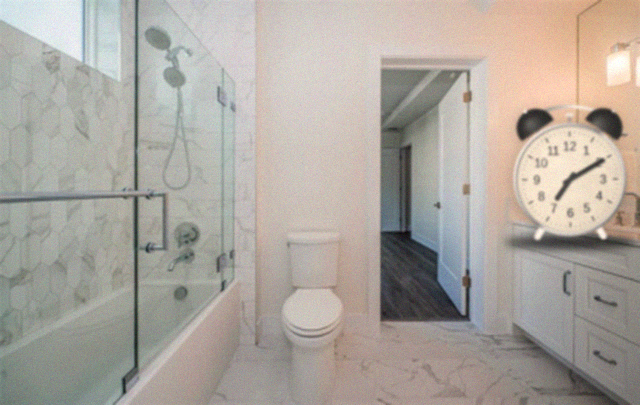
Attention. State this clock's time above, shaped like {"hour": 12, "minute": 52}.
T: {"hour": 7, "minute": 10}
